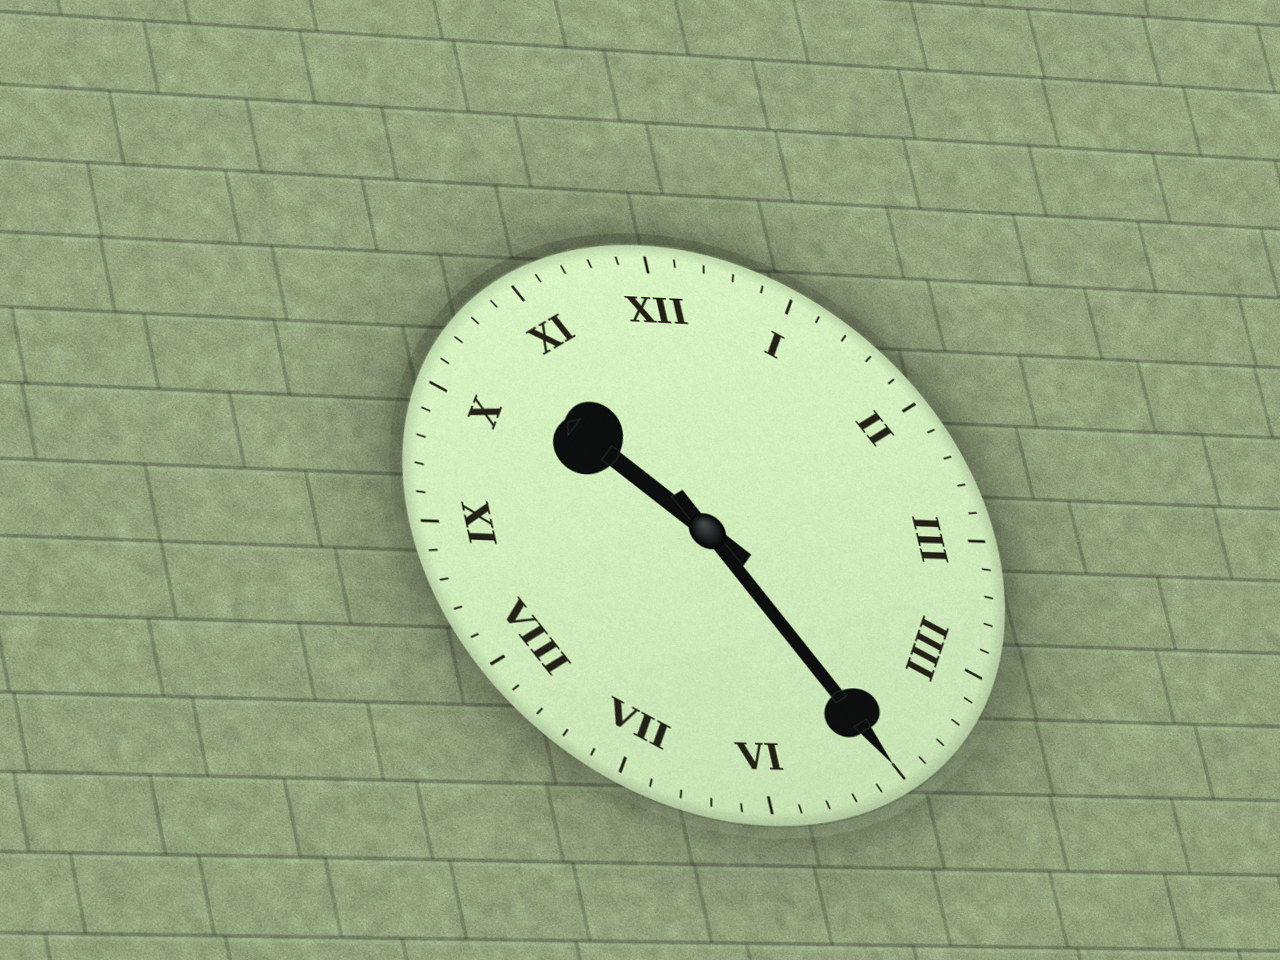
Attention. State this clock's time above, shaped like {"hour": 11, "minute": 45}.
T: {"hour": 10, "minute": 25}
